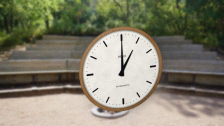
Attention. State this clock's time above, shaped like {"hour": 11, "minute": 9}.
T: {"hour": 1, "minute": 0}
